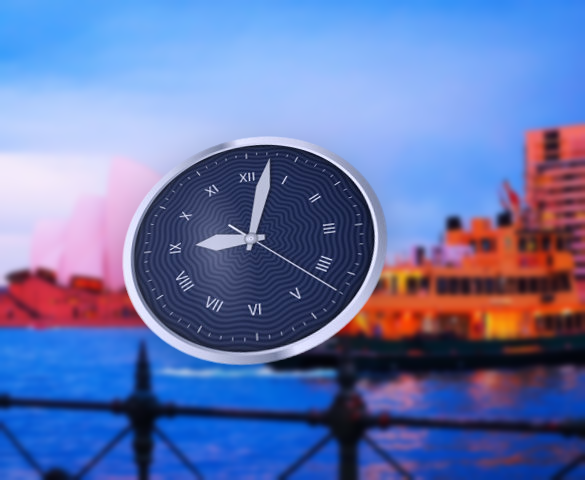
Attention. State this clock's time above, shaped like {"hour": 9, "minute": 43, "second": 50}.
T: {"hour": 9, "minute": 2, "second": 22}
